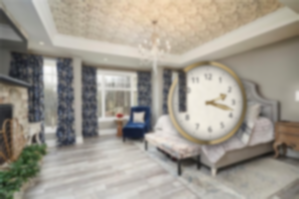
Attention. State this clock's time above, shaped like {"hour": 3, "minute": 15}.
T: {"hour": 2, "minute": 18}
